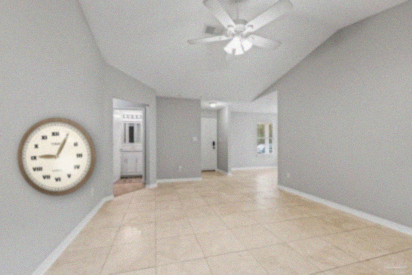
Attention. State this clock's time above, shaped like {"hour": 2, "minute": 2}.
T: {"hour": 9, "minute": 5}
